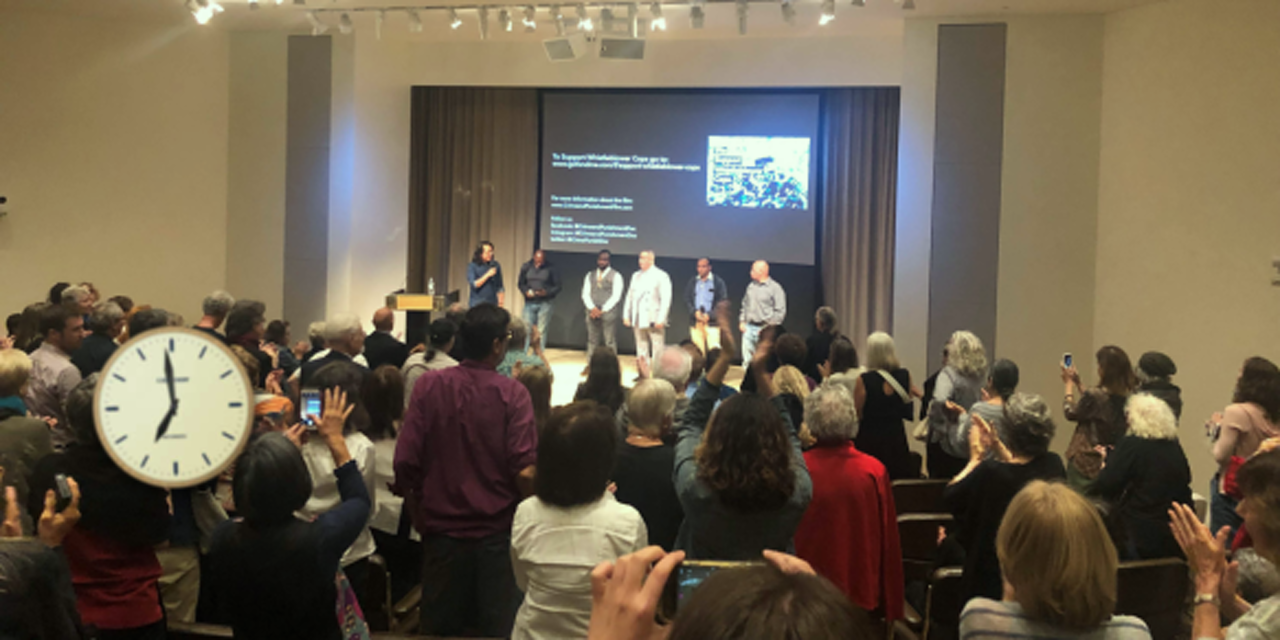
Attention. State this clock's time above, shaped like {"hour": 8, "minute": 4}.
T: {"hour": 6, "minute": 59}
